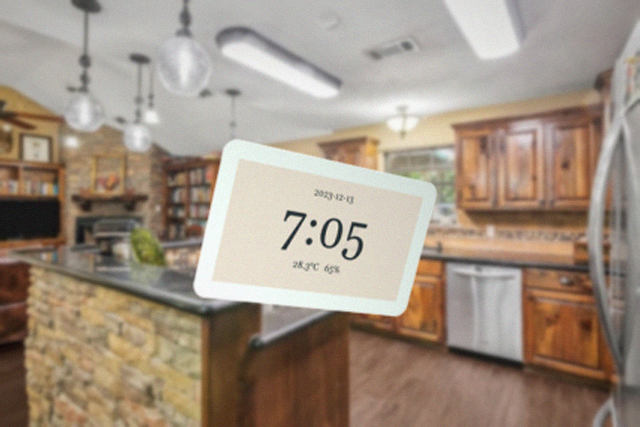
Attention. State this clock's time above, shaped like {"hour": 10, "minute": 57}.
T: {"hour": 7, "minute": 5}
